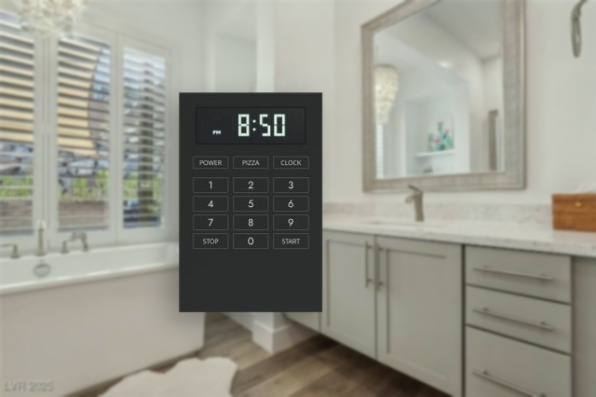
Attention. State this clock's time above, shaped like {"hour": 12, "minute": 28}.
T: {"hour": 8, "minute": 50}
